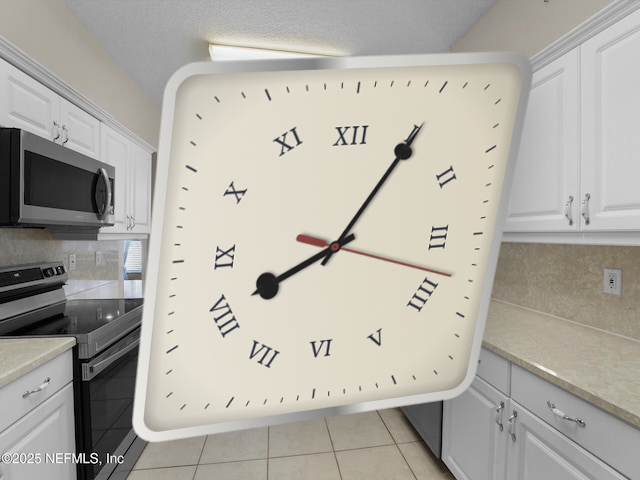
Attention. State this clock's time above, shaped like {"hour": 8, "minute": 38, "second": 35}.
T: {"hour": 8, "minute": 5, "second": 18}
